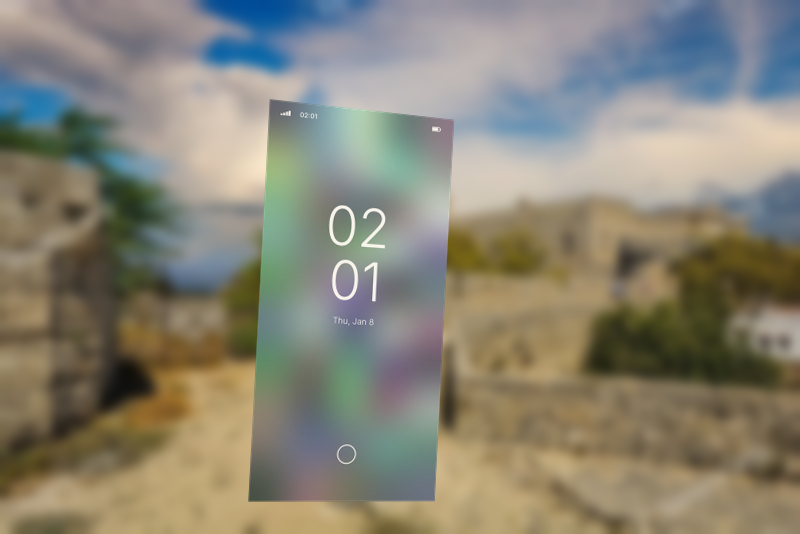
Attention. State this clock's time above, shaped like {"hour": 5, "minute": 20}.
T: {"hour": 2, "minute": 1}
